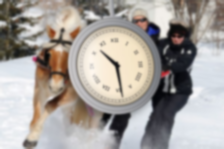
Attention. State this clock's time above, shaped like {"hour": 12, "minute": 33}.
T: {"hour": 10, "minute": 29}
